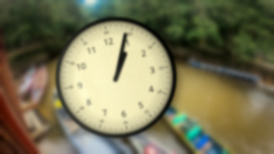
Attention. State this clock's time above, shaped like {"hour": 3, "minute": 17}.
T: {"hour": 1, "minute": 4}
